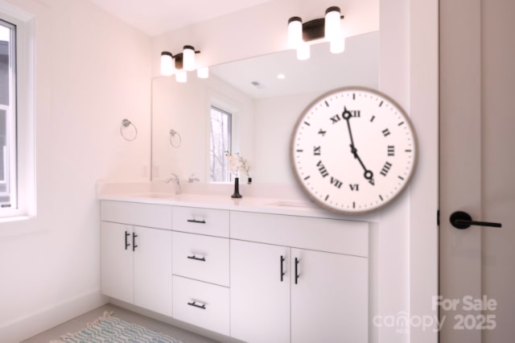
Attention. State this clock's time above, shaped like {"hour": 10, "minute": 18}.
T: {"hour": 4, "minute": 58}
